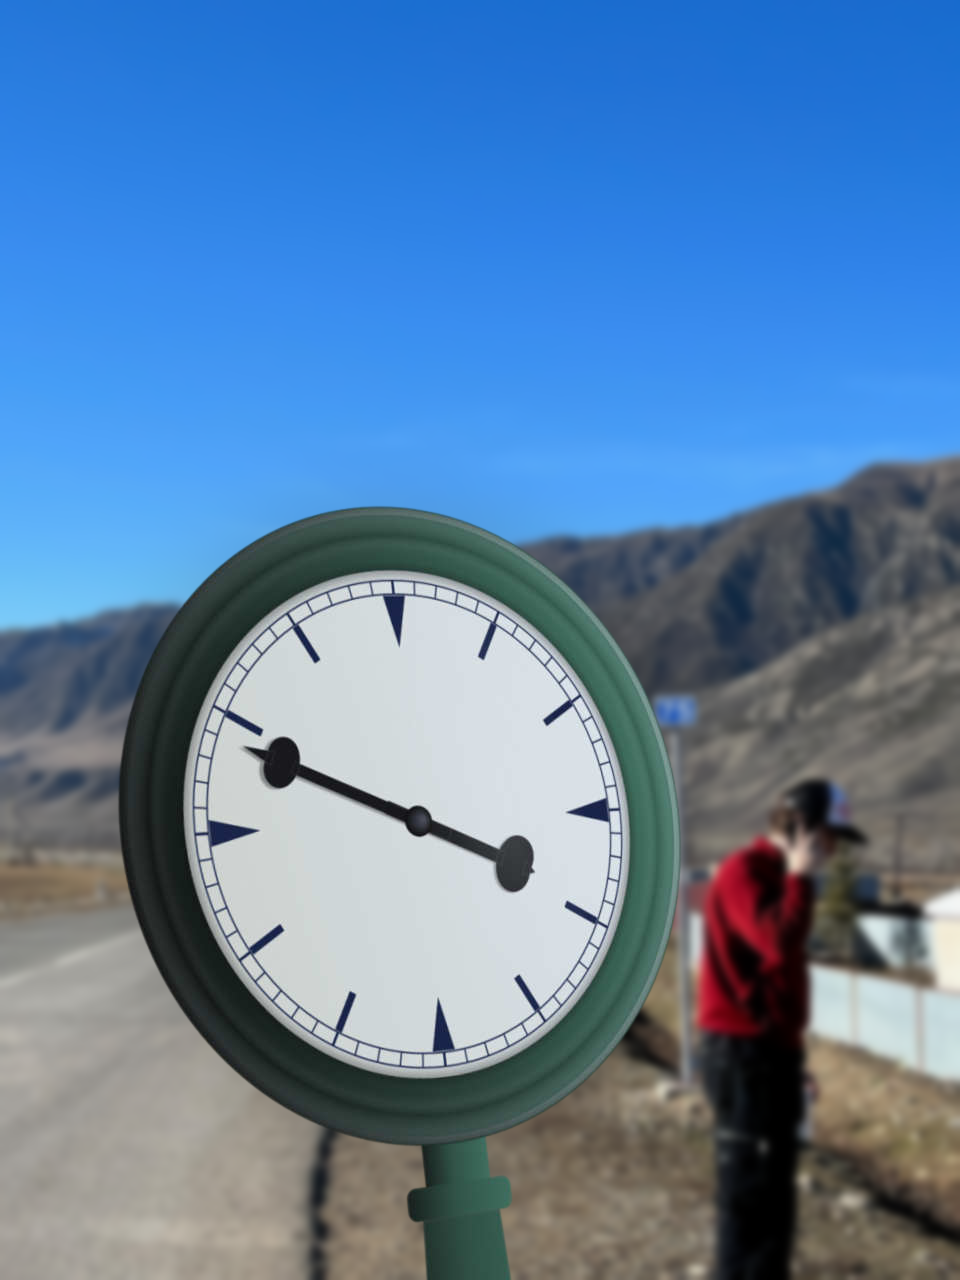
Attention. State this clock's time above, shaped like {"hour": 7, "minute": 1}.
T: {"hour": 3, "minute": 49}
